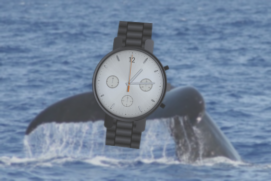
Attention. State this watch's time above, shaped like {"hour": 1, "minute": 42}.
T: {"hour": 1, "minute": 14}
